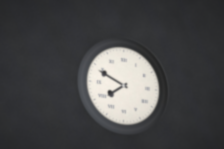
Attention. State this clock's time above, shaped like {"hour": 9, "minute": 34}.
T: {"hour": 7, "minute": 49}
